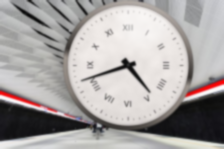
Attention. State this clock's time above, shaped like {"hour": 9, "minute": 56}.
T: {"hour": 4, "minute": 42}
